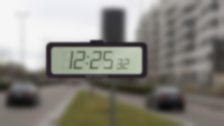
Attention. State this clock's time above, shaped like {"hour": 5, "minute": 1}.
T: {"hour": 12, "minute": 25}
